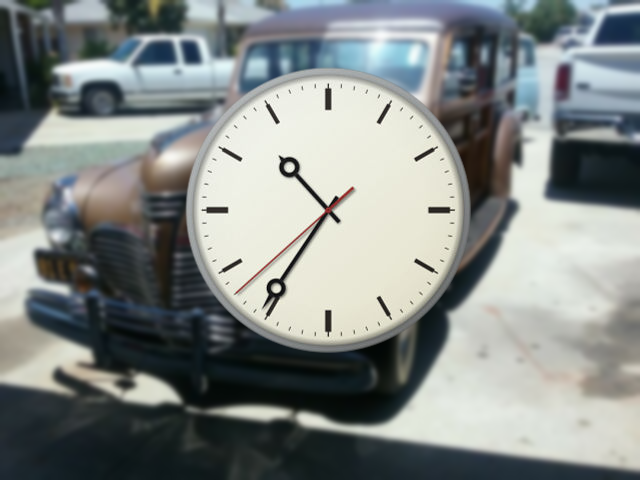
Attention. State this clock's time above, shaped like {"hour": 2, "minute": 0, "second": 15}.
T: {"hour": 10, "minute": 35, "second": 38}
